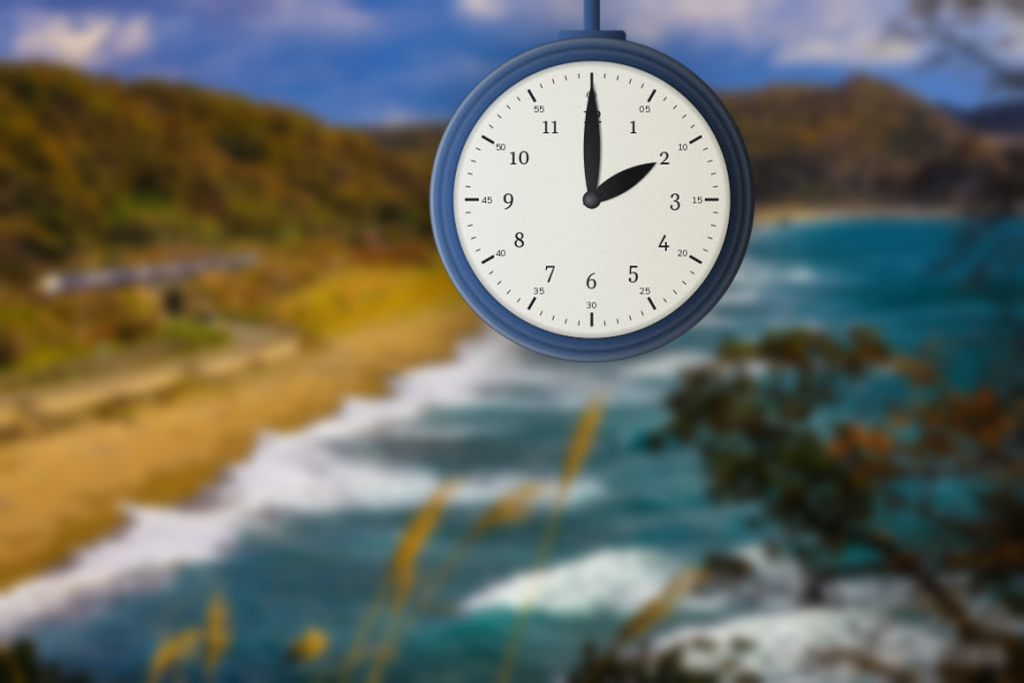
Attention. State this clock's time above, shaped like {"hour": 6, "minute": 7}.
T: {"hour": 2, "minute": 0}
